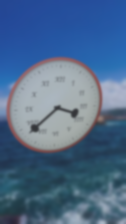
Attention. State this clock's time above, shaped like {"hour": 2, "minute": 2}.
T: {"hour": 3, "minute": 38}
